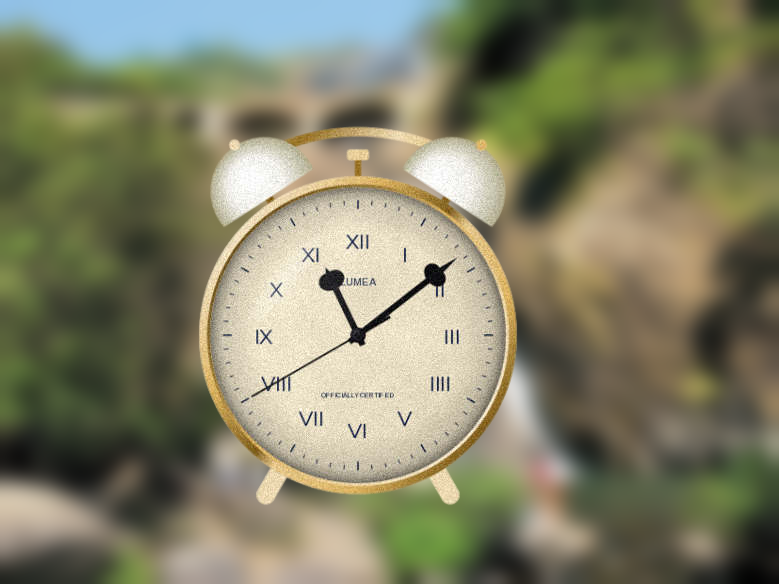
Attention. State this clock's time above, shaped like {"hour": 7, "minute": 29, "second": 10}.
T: {"hour": 11, "minute": 8, "second": 40}
